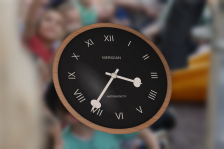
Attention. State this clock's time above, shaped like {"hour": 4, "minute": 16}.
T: {"hour": 3, "minute": 36}
